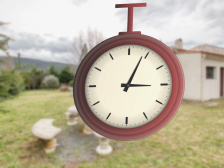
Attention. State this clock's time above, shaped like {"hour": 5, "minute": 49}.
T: {"hour": 3, "minute": 4}
